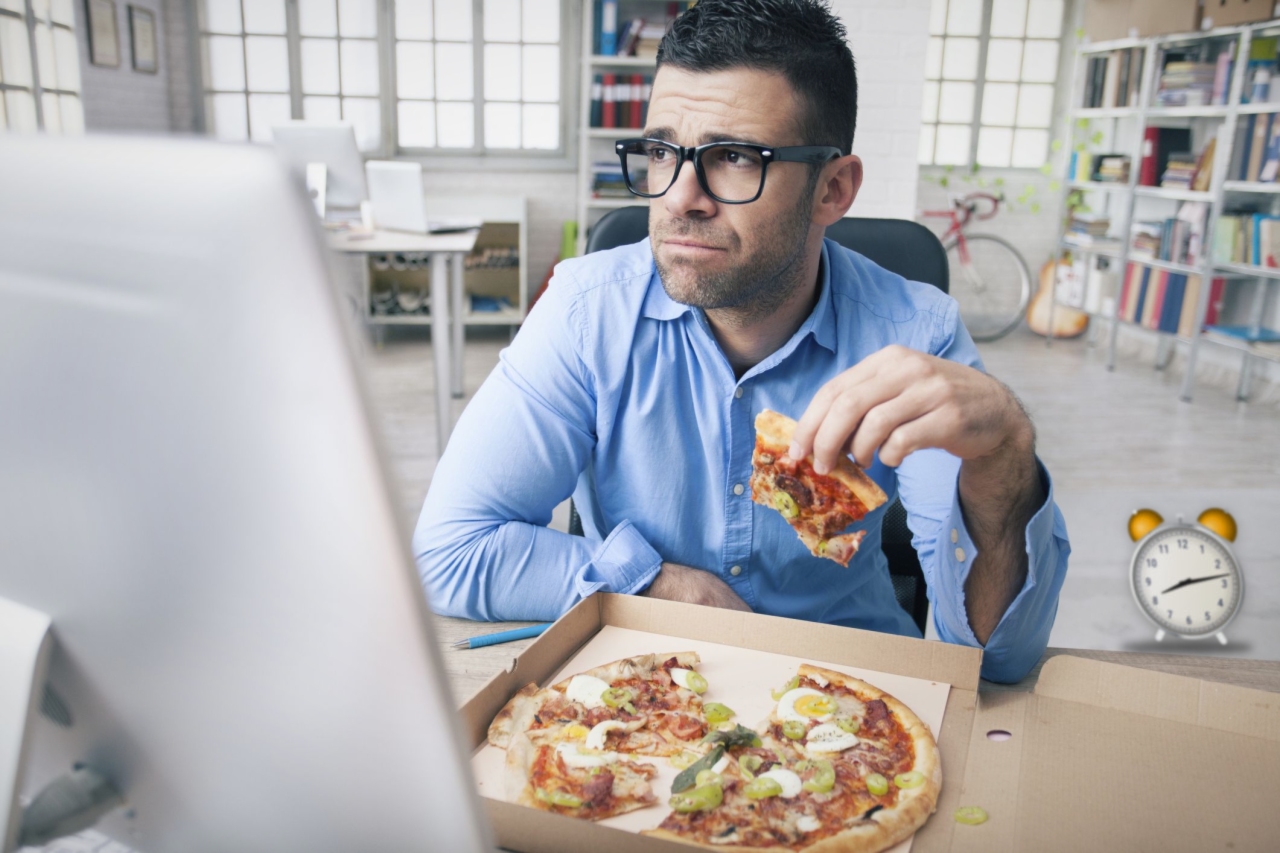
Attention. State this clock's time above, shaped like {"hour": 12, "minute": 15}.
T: {"hour": 8, "minute": 13}
